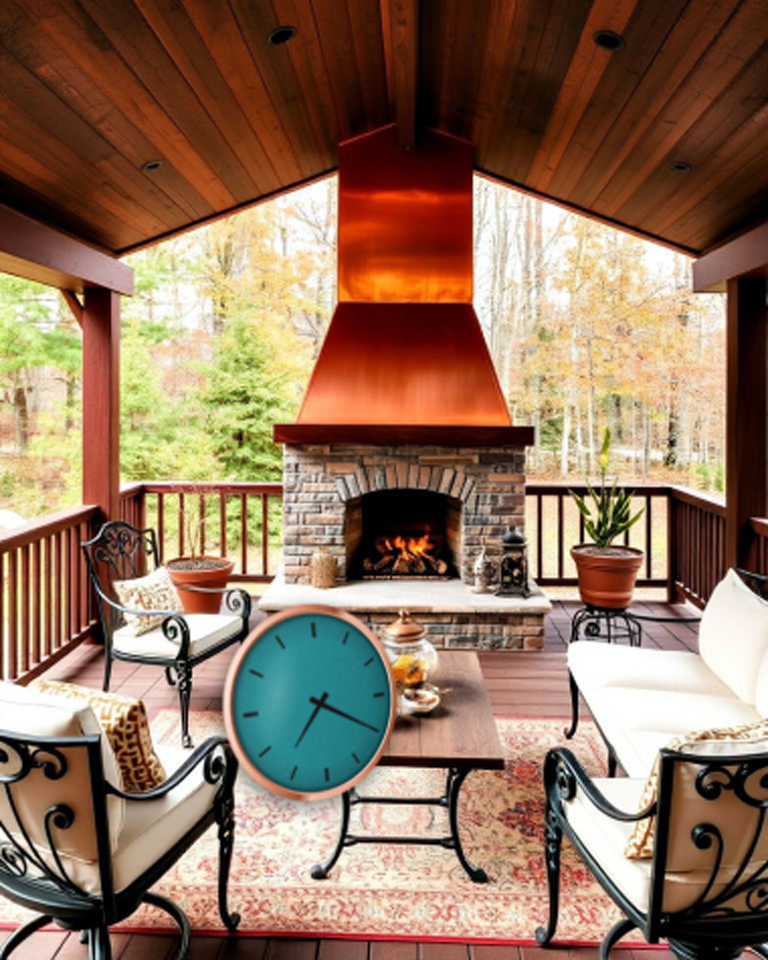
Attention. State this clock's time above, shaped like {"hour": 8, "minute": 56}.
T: {"hour": 7, "minute": 20}
